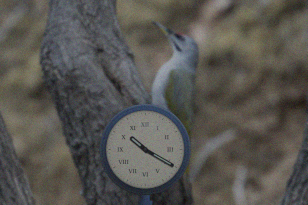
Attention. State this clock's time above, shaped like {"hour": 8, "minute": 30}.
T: {"hour": 10, "minute": 20}
